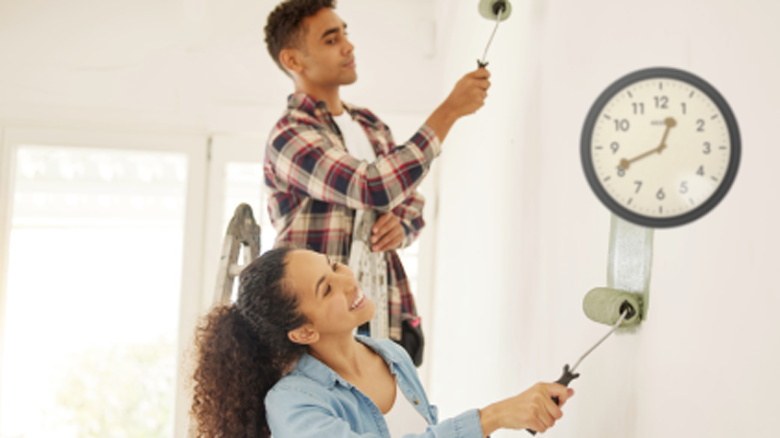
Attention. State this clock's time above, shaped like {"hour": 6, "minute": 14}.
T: {"hour": 12, "minute": 41}
